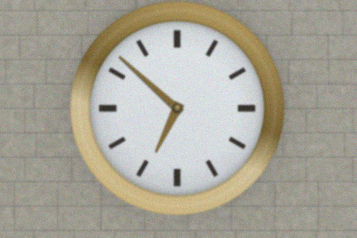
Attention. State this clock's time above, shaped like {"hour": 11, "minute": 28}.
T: {"hour": 6, "minute": 52}
